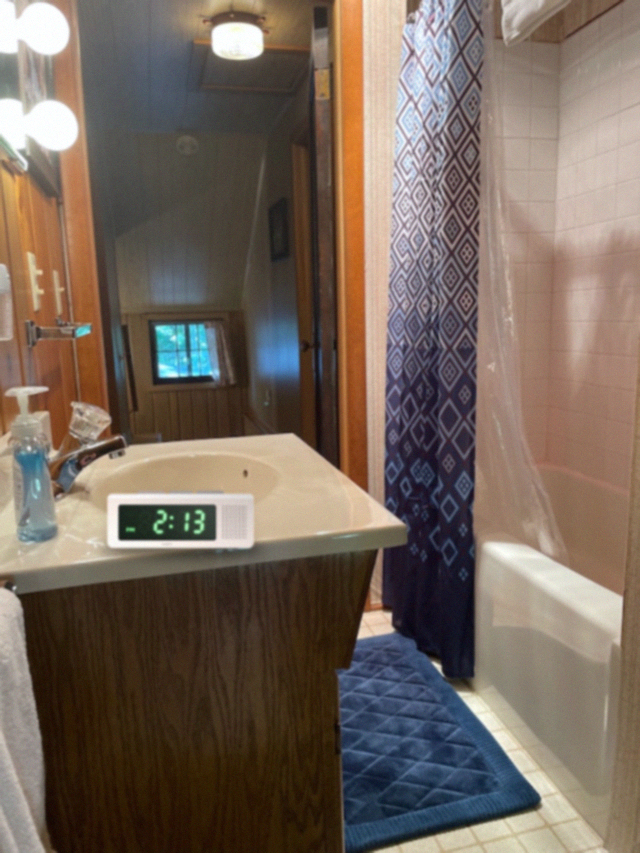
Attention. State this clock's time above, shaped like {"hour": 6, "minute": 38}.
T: {"hour": 2, "minute": 13}
